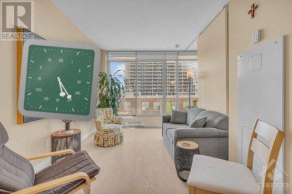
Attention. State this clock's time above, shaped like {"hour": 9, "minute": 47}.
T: {"hour": 5, "minute": 24}
